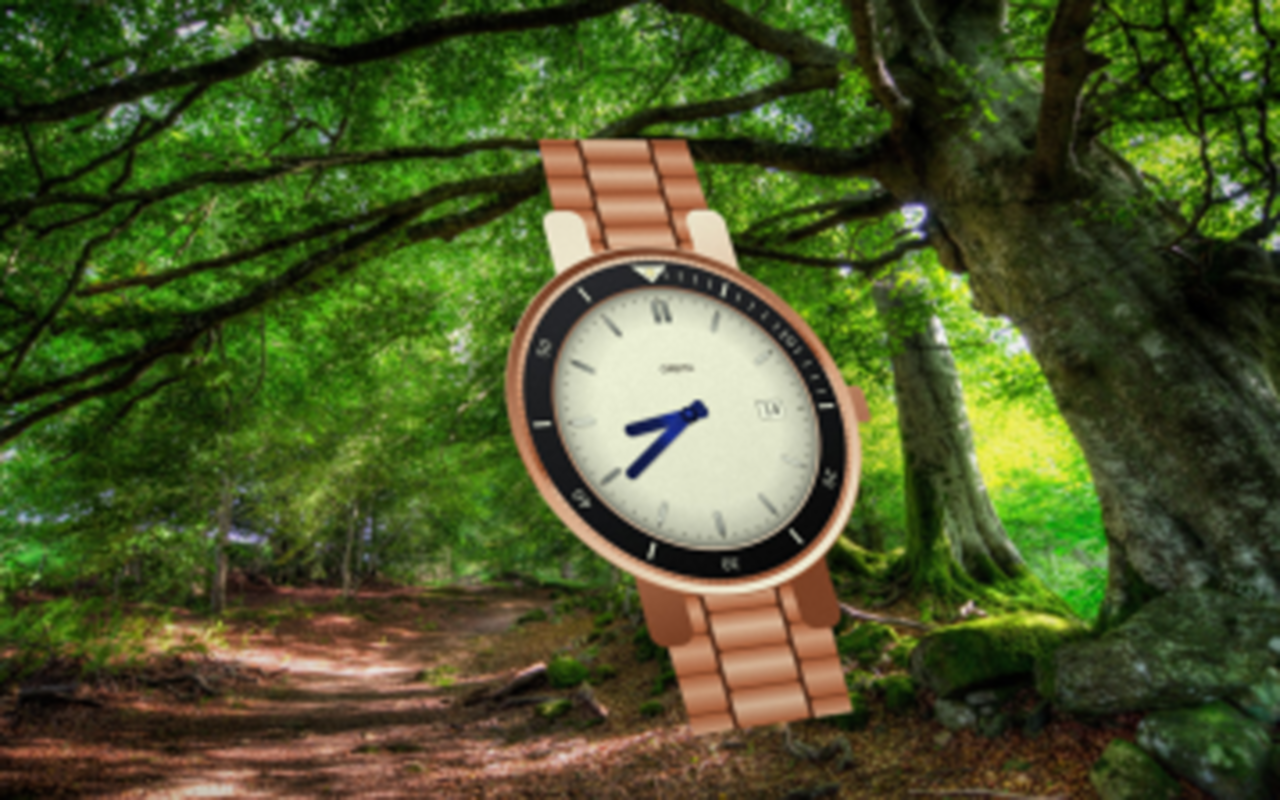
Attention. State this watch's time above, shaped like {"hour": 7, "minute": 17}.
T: {"hour": 8, "minute": 39}
